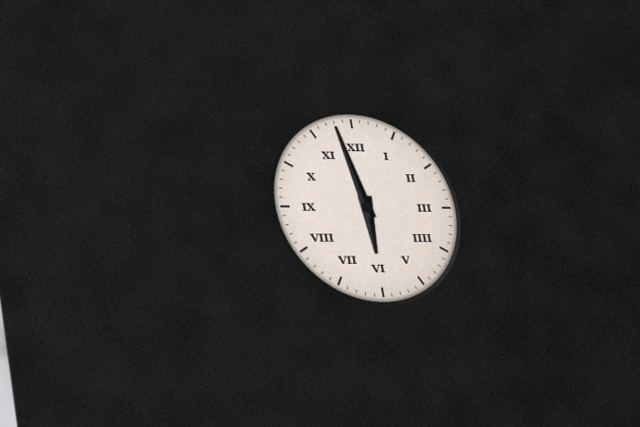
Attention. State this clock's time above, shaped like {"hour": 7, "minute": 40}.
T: {"hour": 5, "minute": 58}
